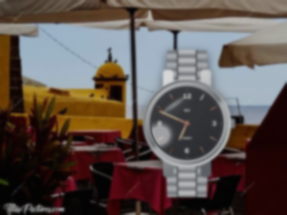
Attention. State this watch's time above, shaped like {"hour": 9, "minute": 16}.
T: {"hour": 6, "minute": 49}
